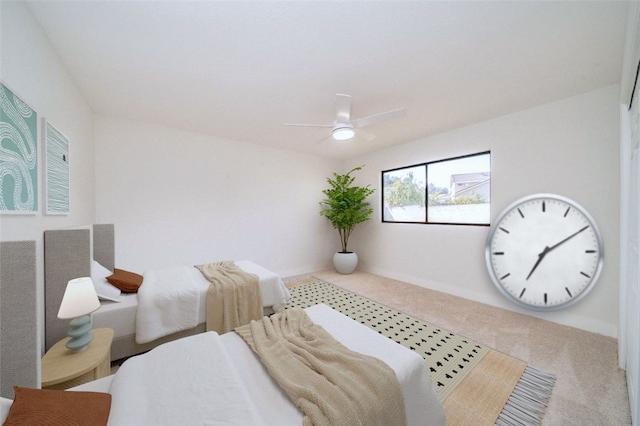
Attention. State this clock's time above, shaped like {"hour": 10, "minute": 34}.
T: {"hour": 7, "minute": 10}
